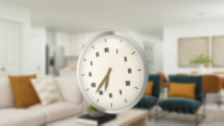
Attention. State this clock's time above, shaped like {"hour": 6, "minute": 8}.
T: {"hour": 6, "minute": 37}
